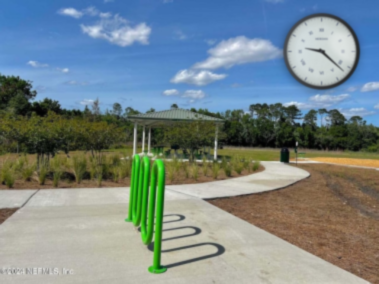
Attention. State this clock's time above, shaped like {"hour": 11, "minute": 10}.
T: {"hour": 9, "minute": 22}
